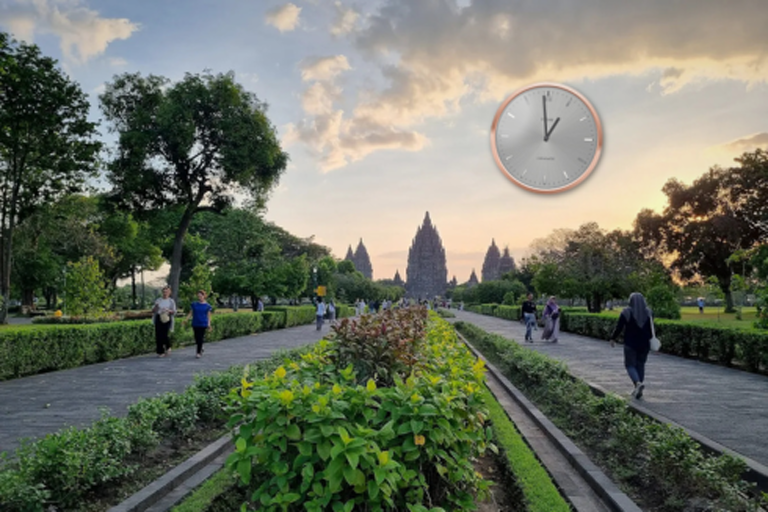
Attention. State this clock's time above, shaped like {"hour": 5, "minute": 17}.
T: {"hour": 12, "minute": 59}
